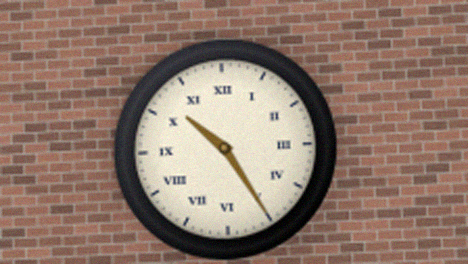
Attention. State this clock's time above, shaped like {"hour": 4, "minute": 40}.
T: {"hour": 10, "minute": 25}
